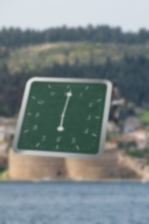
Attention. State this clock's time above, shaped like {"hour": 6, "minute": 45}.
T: {"hour": 6, "minute": 1}
